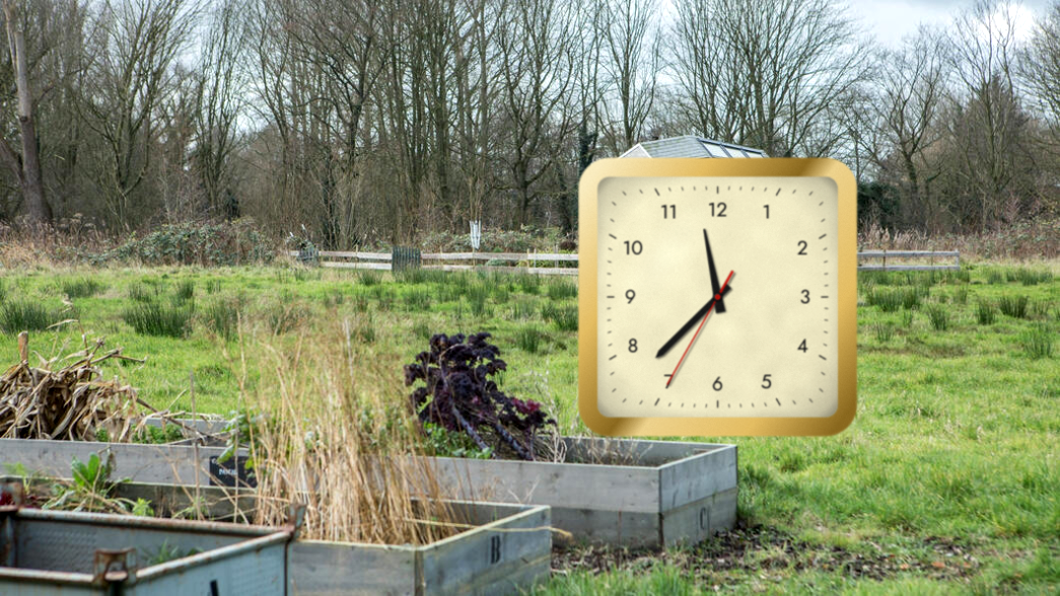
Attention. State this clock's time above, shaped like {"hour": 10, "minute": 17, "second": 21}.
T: {"hour": 11, "minute": 37, "second": 35}
